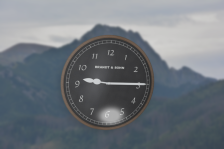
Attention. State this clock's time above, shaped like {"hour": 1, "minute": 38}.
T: {"hour": 9, "minute": 15}
